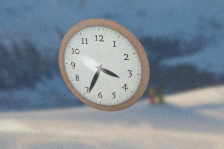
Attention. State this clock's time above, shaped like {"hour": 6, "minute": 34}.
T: {"hour": 3, "minute": 34}
